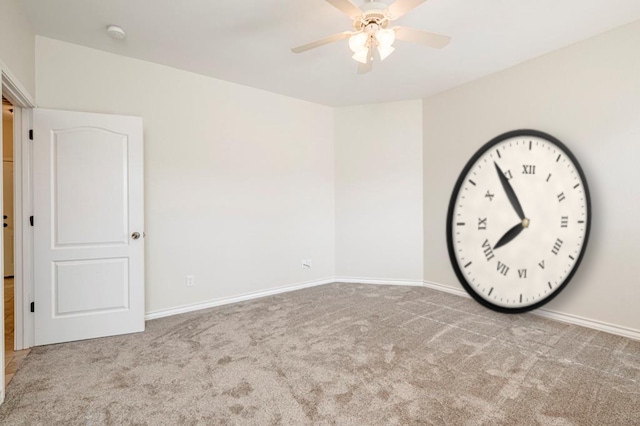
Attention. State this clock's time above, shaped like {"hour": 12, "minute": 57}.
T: {"hour": 7, "minute": 54}
